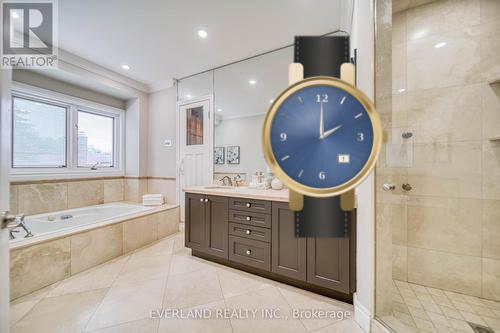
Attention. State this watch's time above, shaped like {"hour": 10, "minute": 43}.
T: {"hour": 2, "minute": 0}
